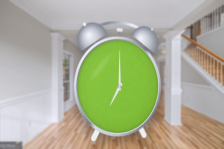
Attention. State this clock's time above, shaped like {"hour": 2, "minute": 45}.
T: {"hour": 7, "minute": 0}
